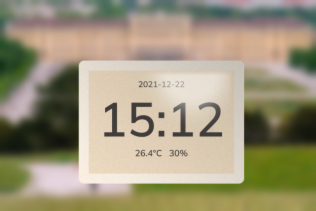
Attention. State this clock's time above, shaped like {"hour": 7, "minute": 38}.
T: {"hour": 15, "minute": 12}
